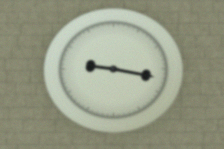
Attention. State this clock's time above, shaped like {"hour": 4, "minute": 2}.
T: {"hour": 9, "minute": 17}
